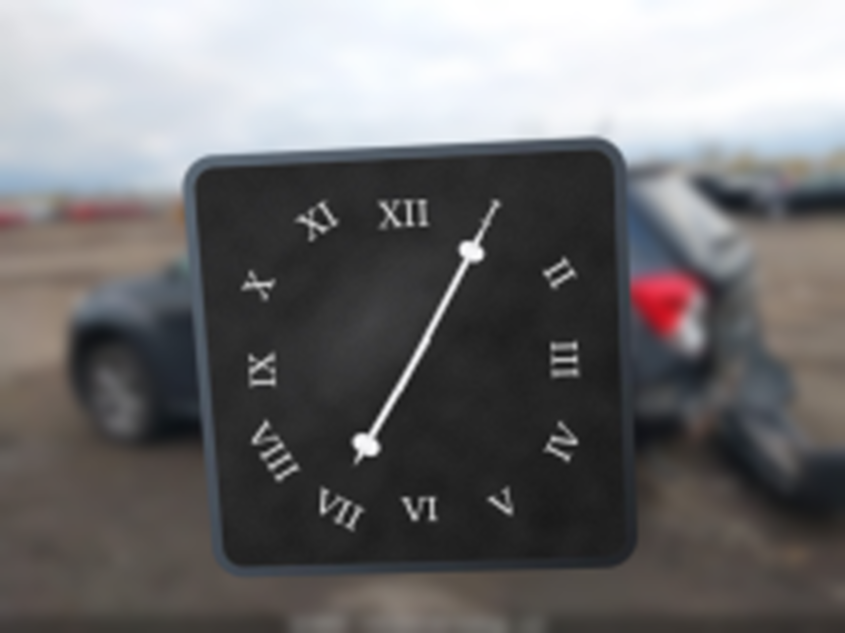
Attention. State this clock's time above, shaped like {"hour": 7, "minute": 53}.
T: {"hour": 7, "minute": 5}
